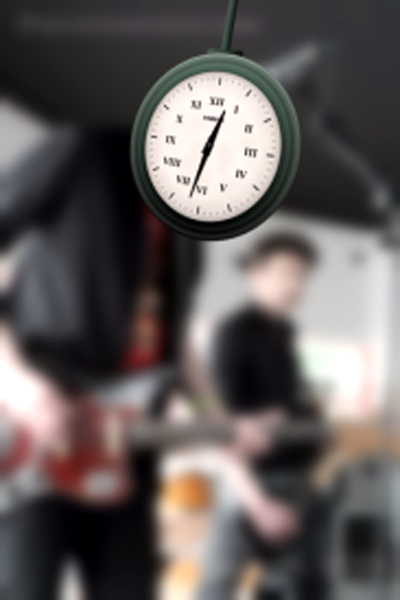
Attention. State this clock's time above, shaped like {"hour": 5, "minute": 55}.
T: {"hour": 12, "minute": 32}
